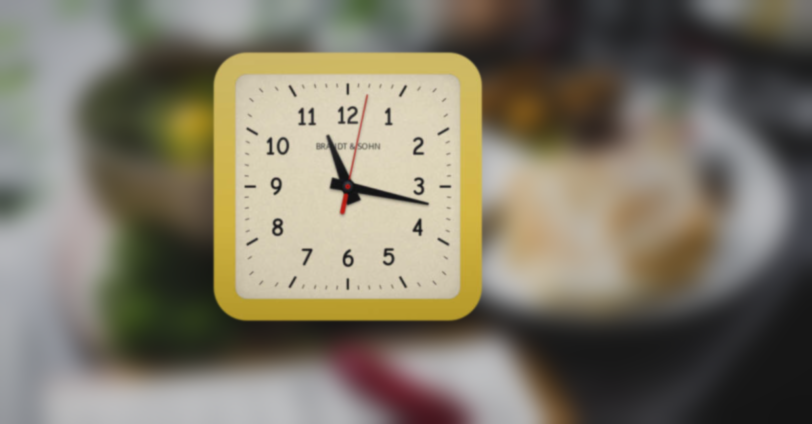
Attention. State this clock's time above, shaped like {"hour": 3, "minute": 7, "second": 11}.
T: {"hour": 11, "minute": 17, "second": 2}
